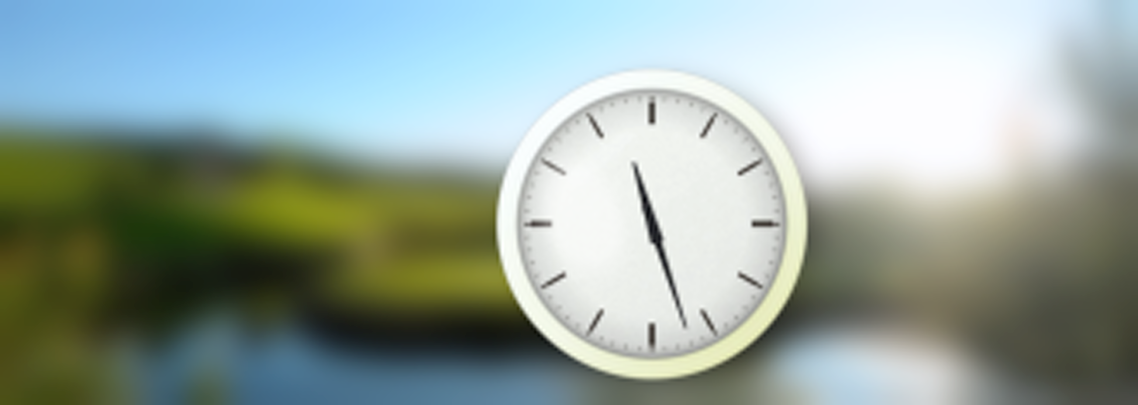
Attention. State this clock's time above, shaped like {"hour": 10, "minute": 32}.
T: {"hour": 11, "minute": 27}
